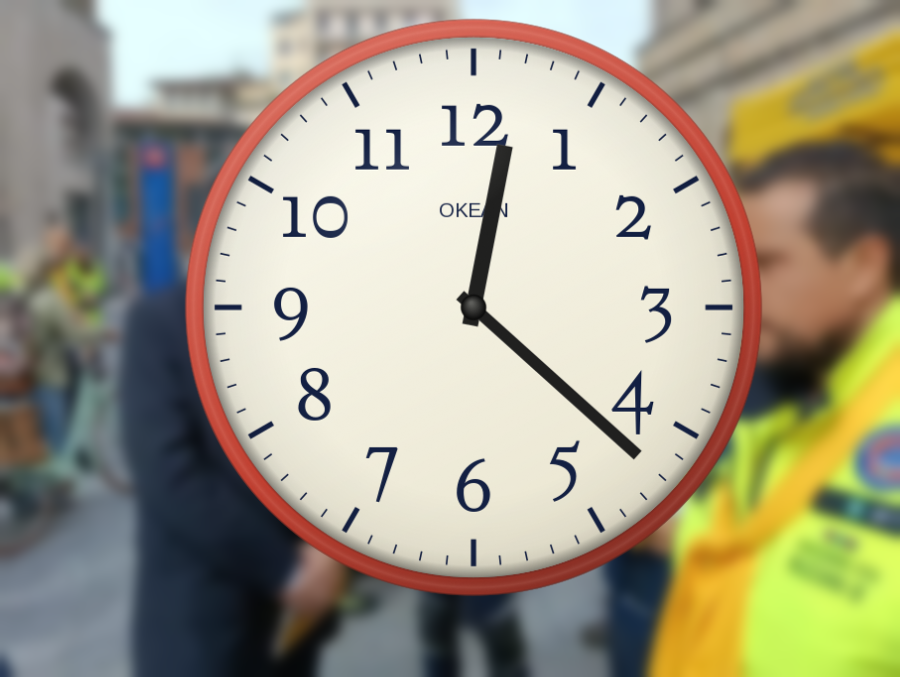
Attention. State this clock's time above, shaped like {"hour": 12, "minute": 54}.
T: {"hour": 12, "minute": 22}
